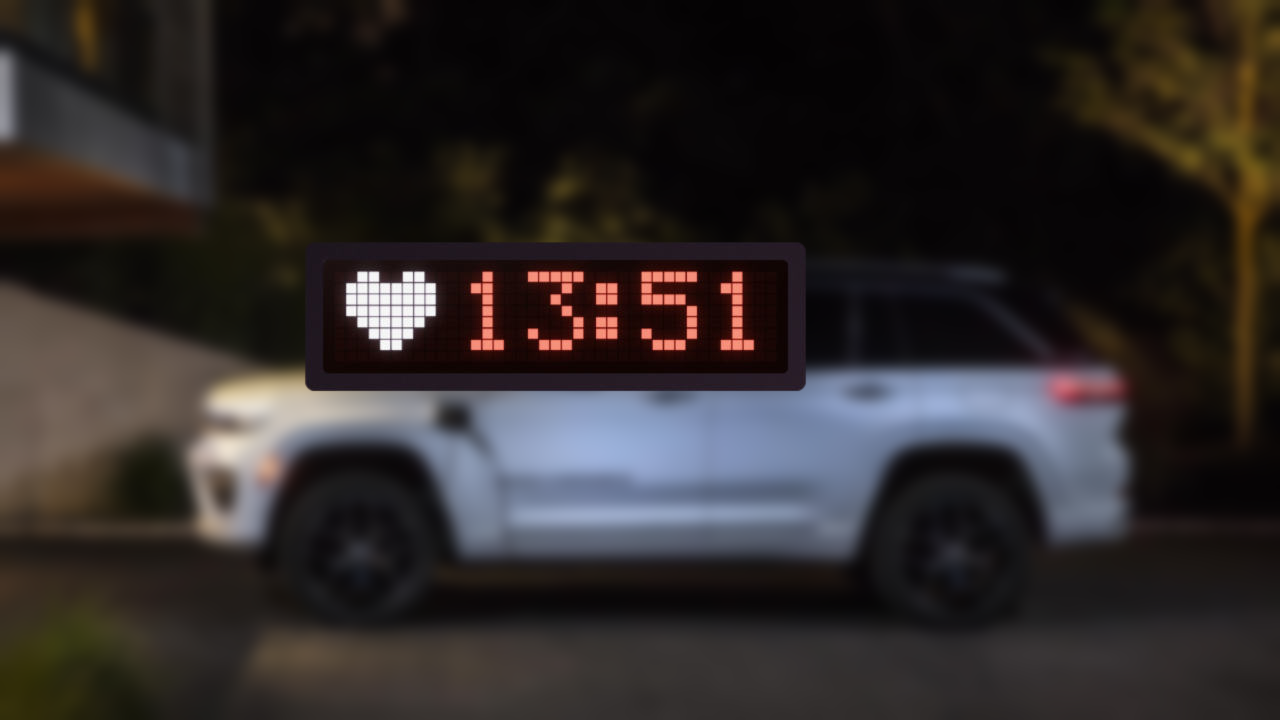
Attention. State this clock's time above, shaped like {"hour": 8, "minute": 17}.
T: {"hour": 13, "minute": 51}
